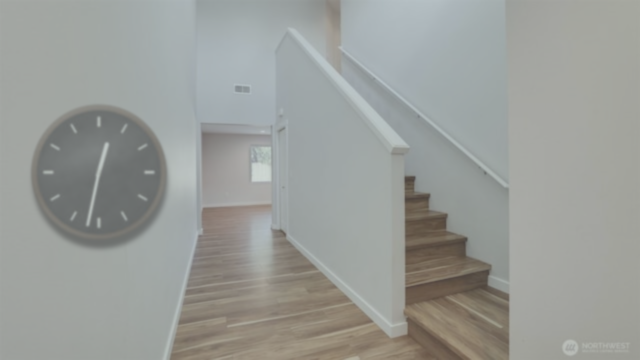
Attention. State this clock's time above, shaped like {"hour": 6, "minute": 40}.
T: {"hour": 12, "minute": 32}
